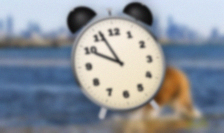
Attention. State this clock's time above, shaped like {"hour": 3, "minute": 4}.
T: {"hour": 9, "minute": 56}
